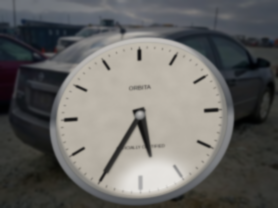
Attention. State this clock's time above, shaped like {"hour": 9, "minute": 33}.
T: {"hour": 5, "minute": 35}
